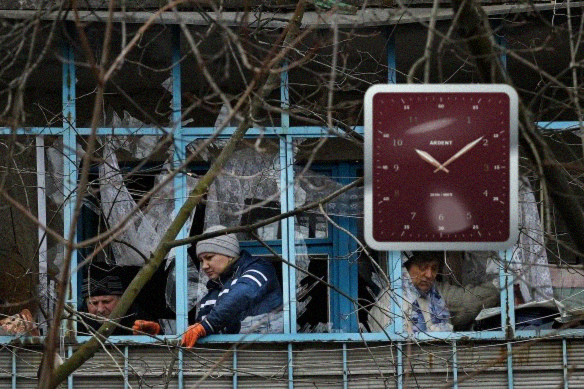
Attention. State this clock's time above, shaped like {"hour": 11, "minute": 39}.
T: {"hour": 10, "minute": 9}
